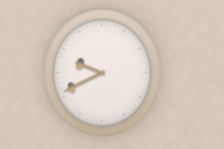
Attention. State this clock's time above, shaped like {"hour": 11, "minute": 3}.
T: {"hour": 9, "minute": 41}
